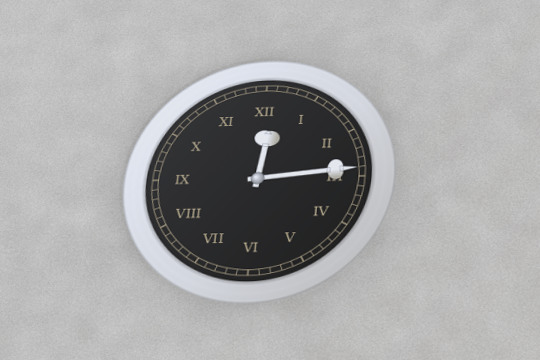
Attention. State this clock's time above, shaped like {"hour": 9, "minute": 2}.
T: {"hour": 12, "minute": 14}
